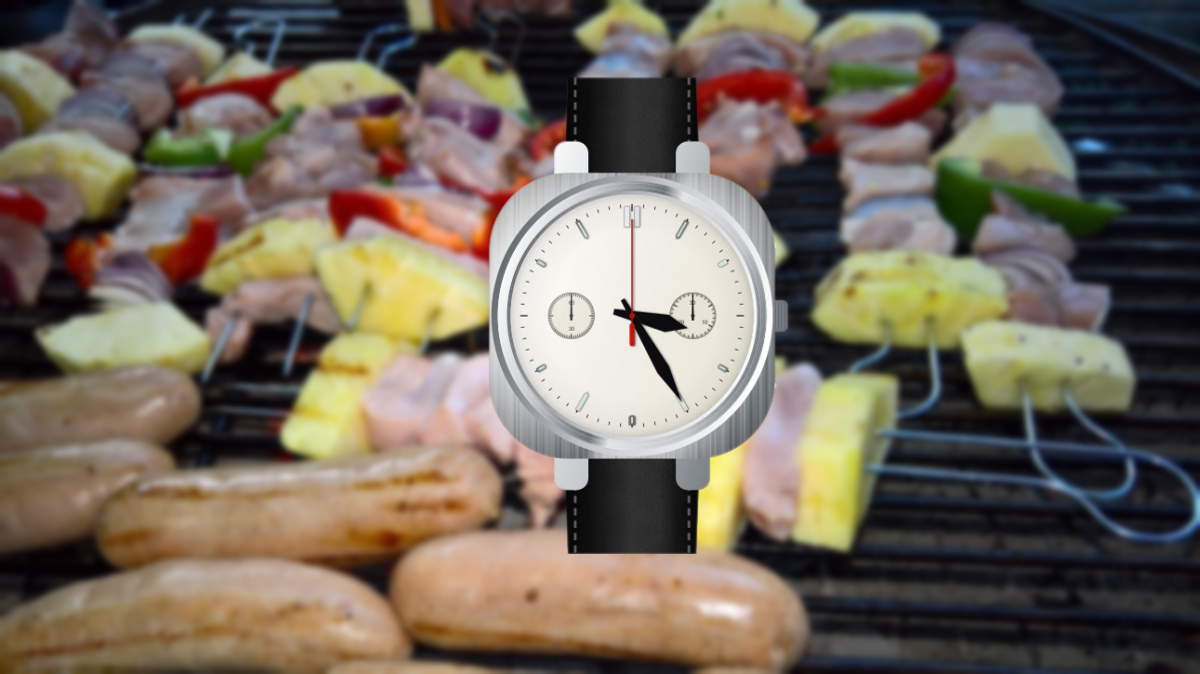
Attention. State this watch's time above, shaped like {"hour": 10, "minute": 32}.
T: {"hour": 3, "minute": 25}
